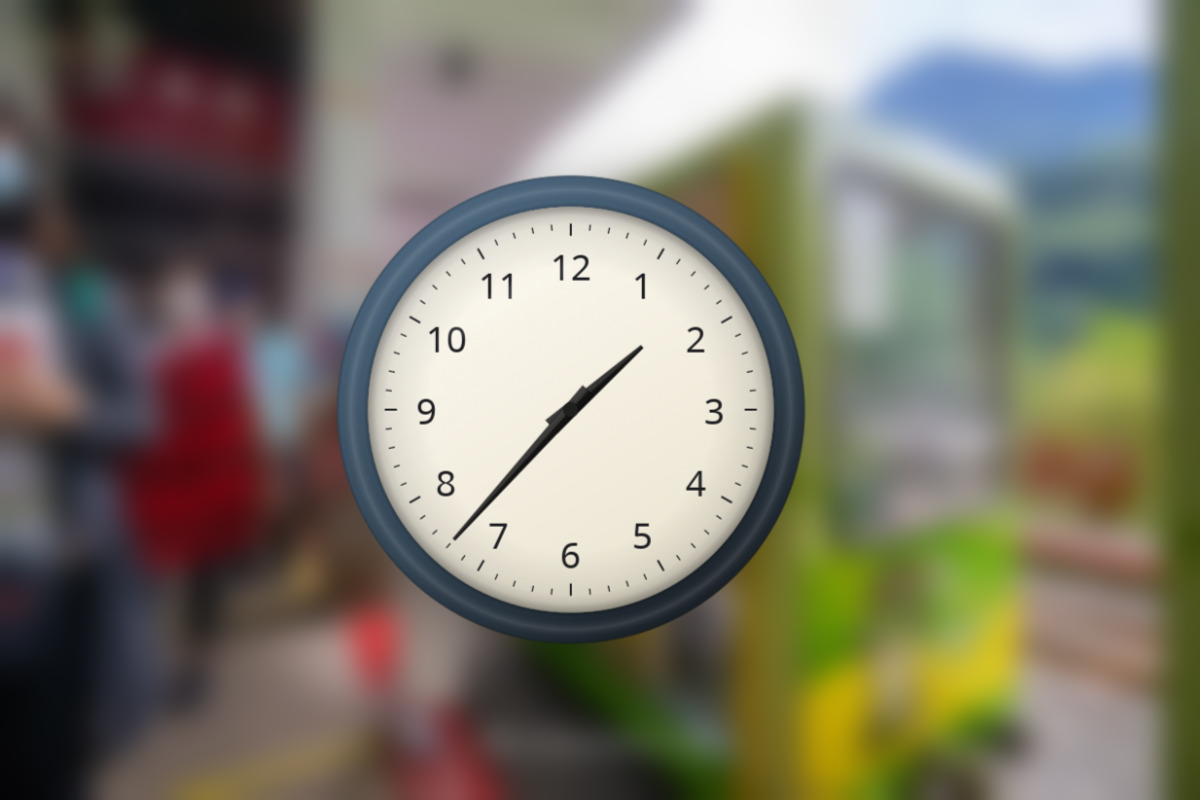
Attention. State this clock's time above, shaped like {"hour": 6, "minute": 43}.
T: {"hour": 1, "minute": 37}
